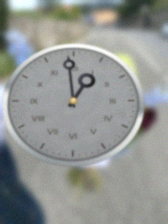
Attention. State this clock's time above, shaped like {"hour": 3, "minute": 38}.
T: {"hour": 12, "minute": 59}
